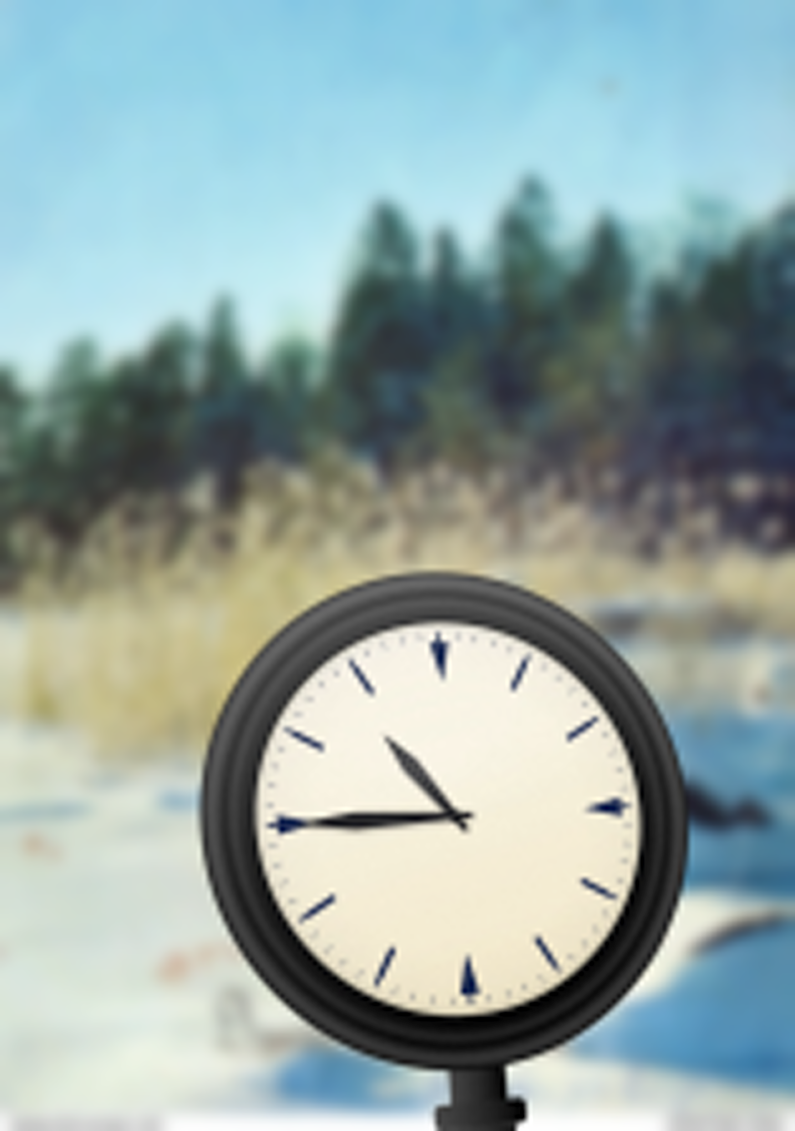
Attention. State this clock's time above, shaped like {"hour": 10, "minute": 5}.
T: {"hour": 10, "minute": 45}
